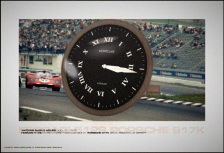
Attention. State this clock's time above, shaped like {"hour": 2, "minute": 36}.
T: {"hour": 3, "minute": 16}
